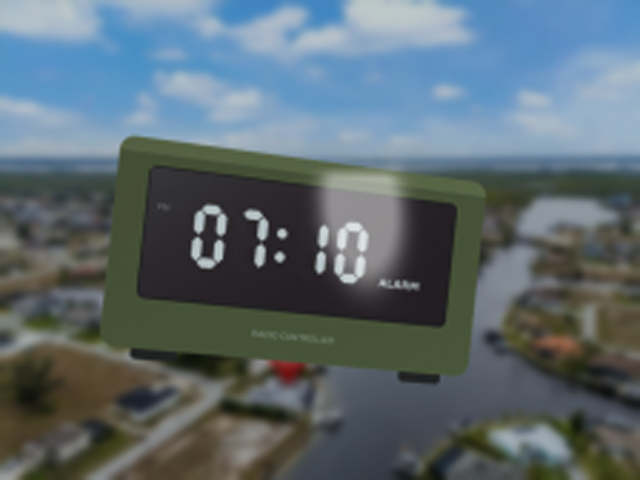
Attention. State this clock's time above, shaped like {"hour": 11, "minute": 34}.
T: {"hour": 7, "minute": 10}
